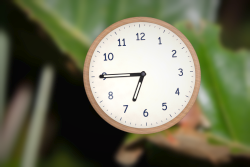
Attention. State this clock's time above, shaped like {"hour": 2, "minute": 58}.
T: {"hour": 6, "minute": 45}
